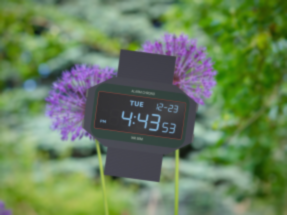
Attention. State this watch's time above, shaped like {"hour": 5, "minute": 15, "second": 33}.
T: {"hour": 4, "minute": 43, "second": 53}
